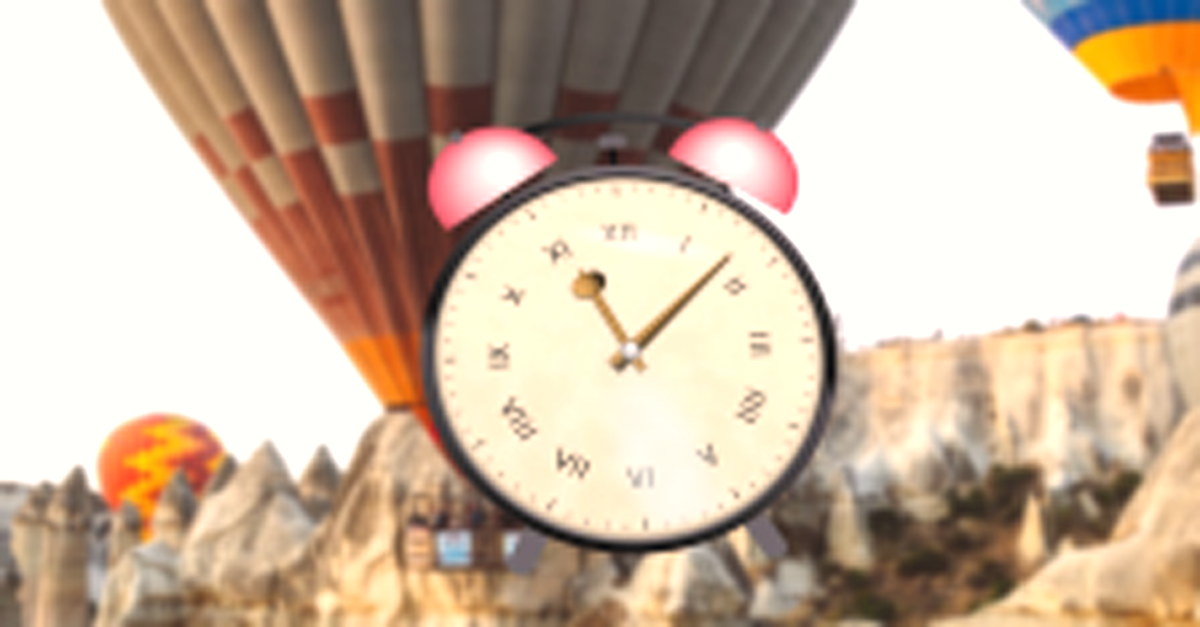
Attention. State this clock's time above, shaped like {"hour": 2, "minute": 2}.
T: {"hour": 11, "minute": 8}
